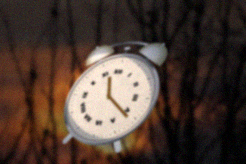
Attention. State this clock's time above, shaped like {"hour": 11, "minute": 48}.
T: {"hour": 11, "minute": 21}
